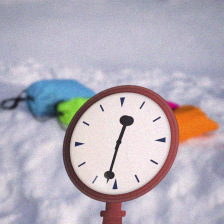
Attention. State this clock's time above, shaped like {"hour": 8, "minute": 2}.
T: {"hour": 12, "minute": 32}
